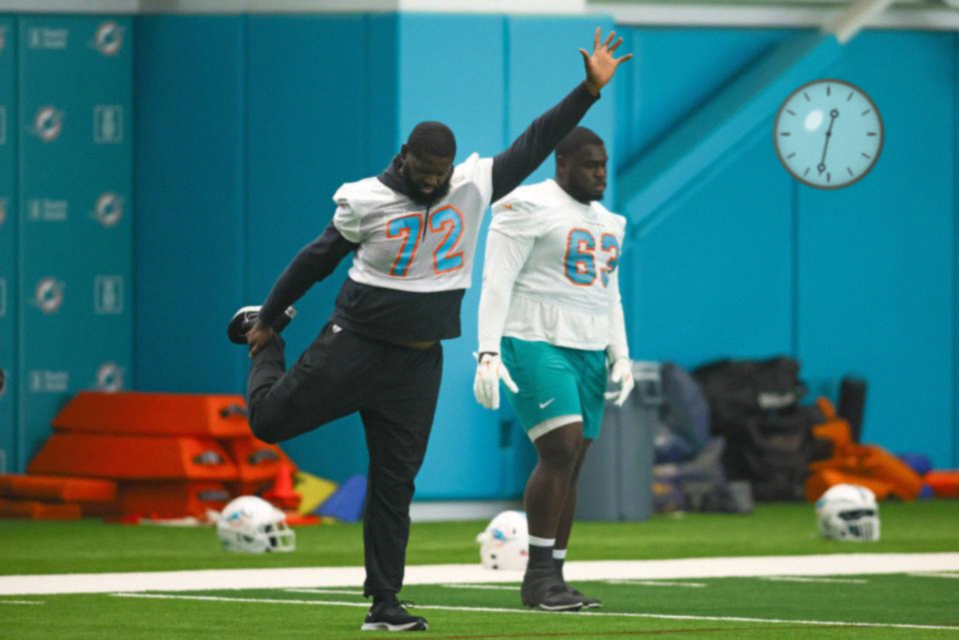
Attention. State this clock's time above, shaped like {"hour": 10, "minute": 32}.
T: {"hour": 12, "minute": 32}
